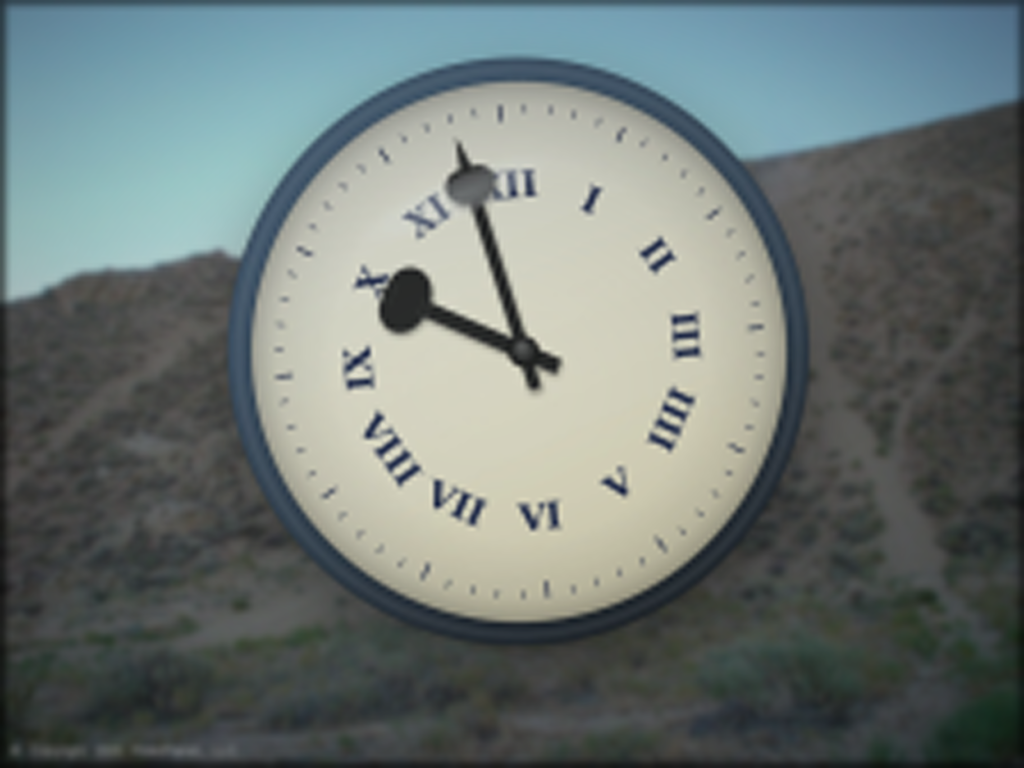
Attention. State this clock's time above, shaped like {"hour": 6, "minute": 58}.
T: {"hour": 9, "minute": 58}
